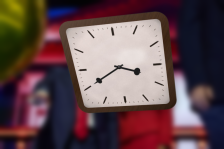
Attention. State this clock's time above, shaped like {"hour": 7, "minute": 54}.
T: {"hour": 3, "minute": 40}
